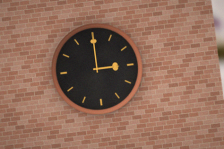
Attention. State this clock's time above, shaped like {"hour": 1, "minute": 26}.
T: {"hour": 3, "minute": 0}
